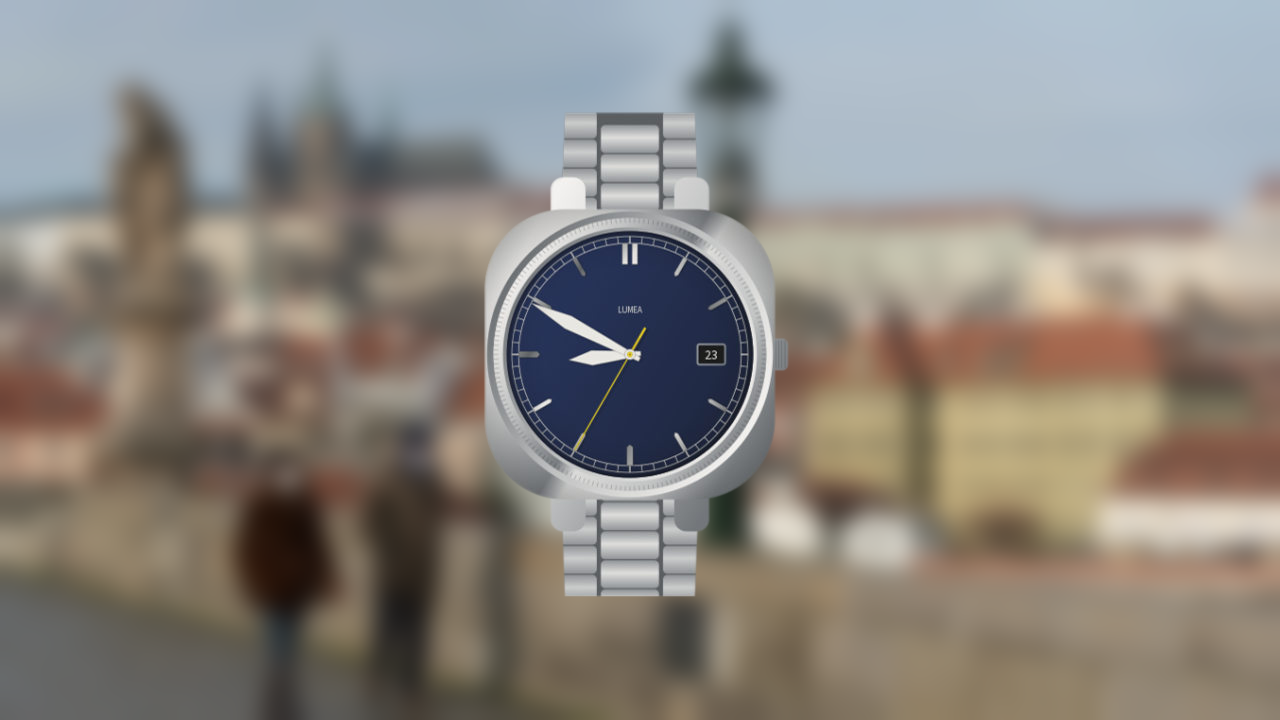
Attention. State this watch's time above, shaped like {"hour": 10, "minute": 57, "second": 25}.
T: {"hour": 8, "minute": 49, "second": 35}
